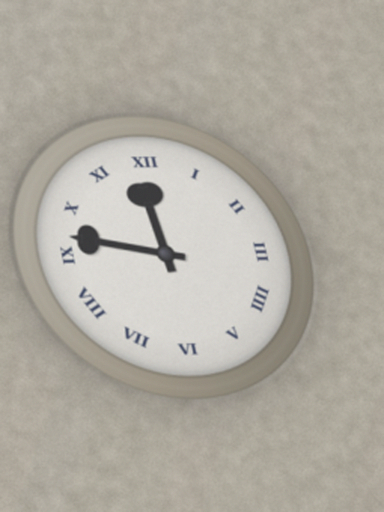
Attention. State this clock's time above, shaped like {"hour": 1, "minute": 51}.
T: {"hour": 11, "minute": 47}
